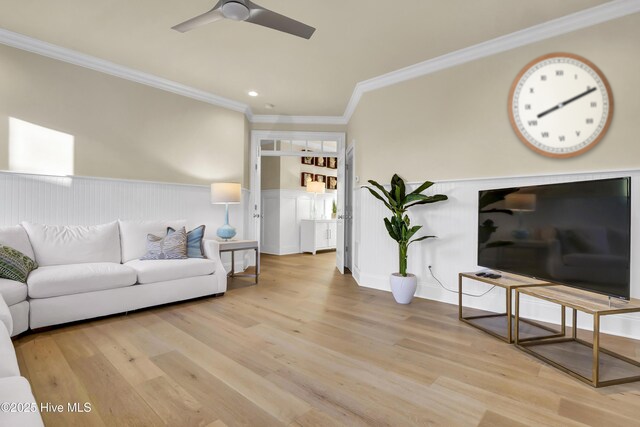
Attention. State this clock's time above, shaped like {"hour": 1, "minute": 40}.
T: {"hour": 8, "minute": 11}
